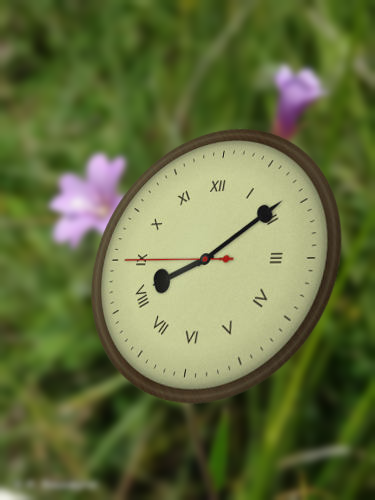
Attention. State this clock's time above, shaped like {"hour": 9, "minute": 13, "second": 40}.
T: {"hour": 8, "minute": 8, "second": 45}
